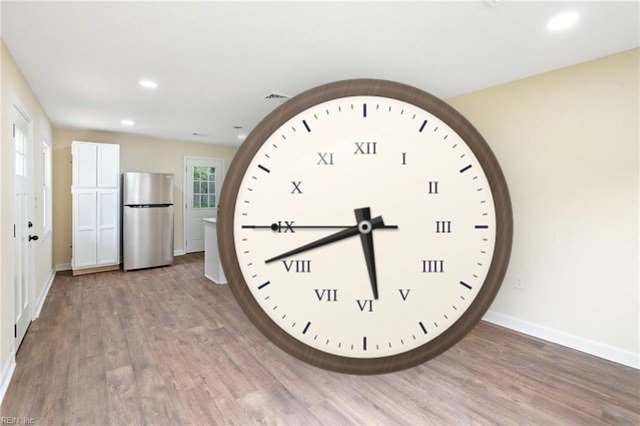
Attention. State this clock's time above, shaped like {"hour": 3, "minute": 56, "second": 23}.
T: {"hour": 5, "minute": 41, "second": 45}
